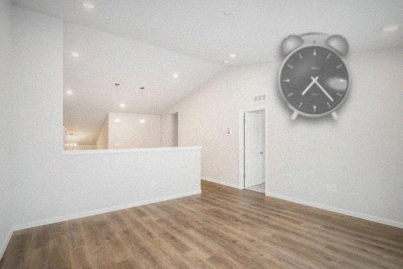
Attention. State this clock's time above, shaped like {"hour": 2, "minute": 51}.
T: {"hour": 7, "minute": 23}
